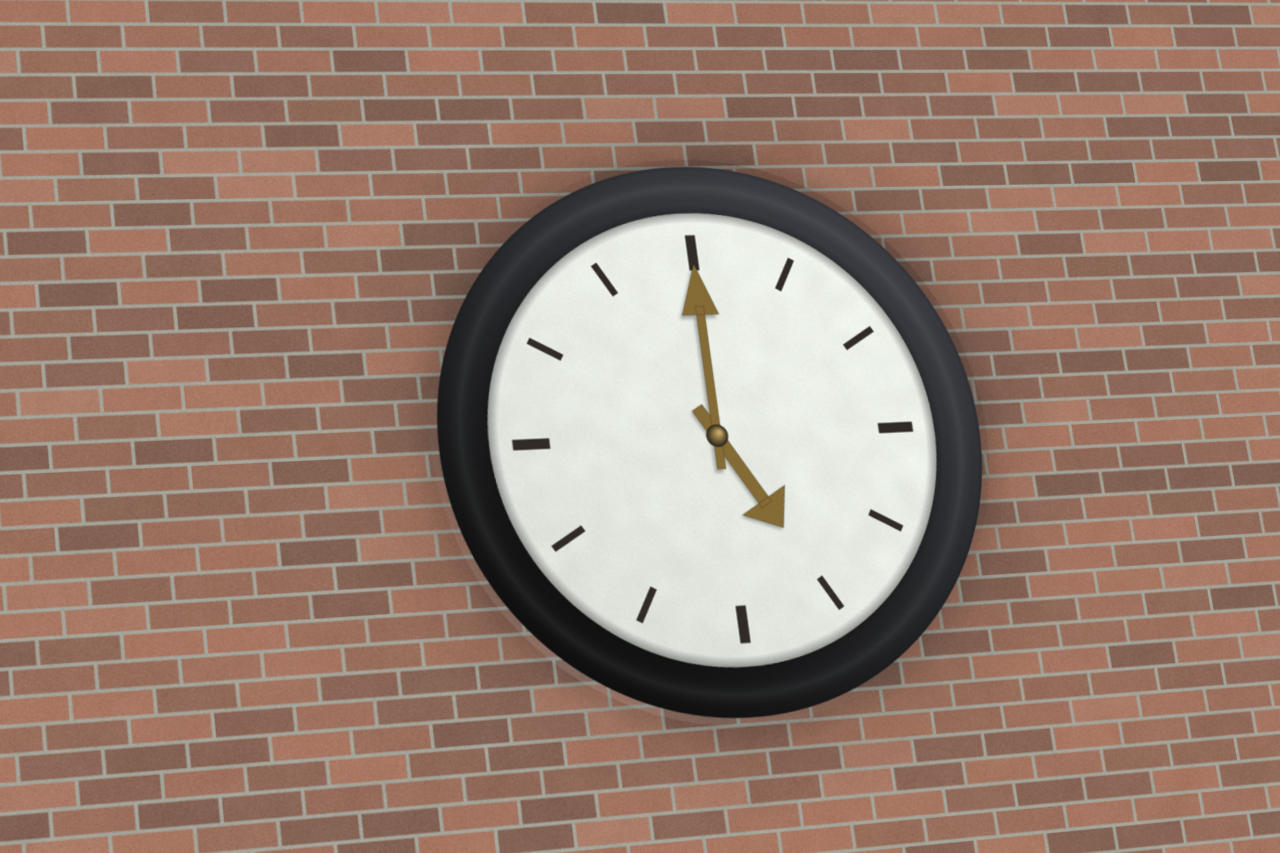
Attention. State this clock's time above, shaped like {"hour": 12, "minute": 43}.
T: {"hour": 5, "minute": 0}
